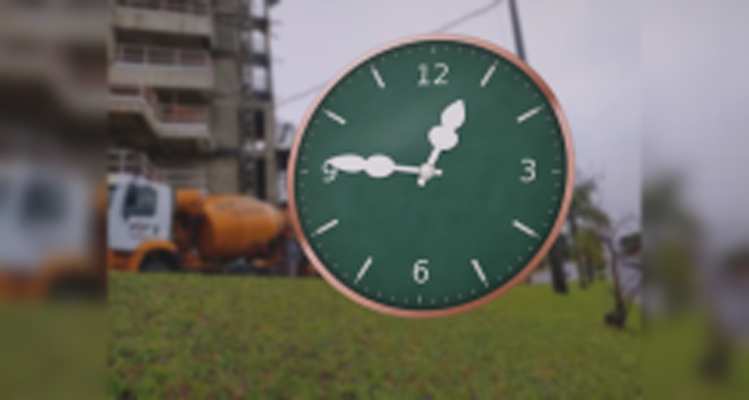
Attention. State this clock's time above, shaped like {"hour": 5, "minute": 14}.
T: {"hour": 12, "minute": 46}
